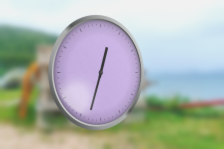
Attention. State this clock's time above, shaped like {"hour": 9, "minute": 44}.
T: {"hour": 12, "minute": 33}
